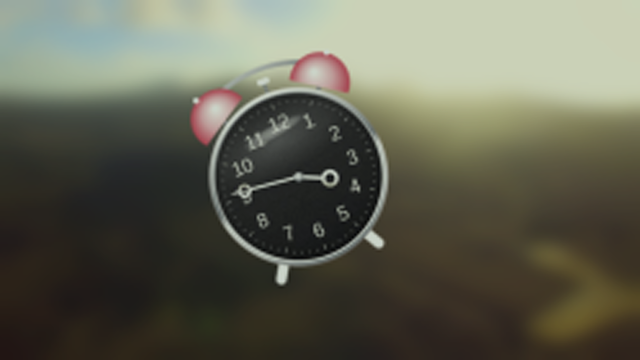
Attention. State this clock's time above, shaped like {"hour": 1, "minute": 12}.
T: {"hour": 3, "minute": 46}
